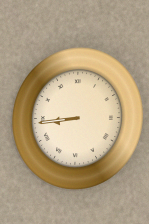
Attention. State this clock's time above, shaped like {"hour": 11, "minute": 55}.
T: {"hour": 8, "minute": 44}
